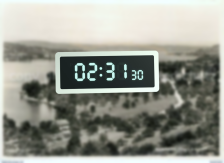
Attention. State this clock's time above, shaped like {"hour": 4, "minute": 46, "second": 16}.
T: {"hour": 2, "minute": 31, "second": 30}
